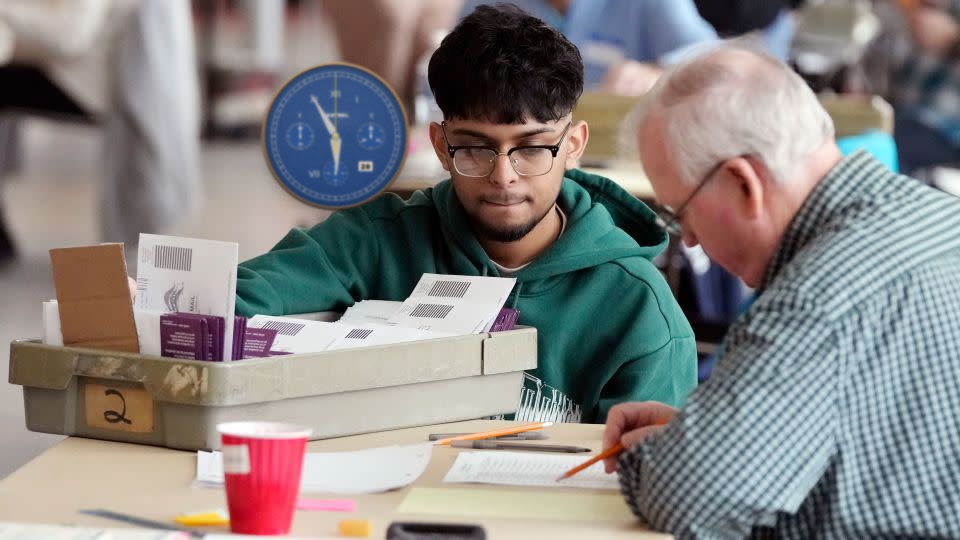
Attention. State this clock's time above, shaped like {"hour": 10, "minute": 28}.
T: {"hour": 5, "minute": 55}
